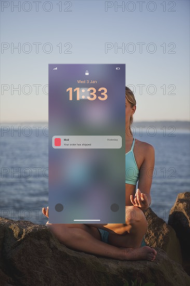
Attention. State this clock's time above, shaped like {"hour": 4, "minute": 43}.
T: {"hour": 11, "minute": 33}
